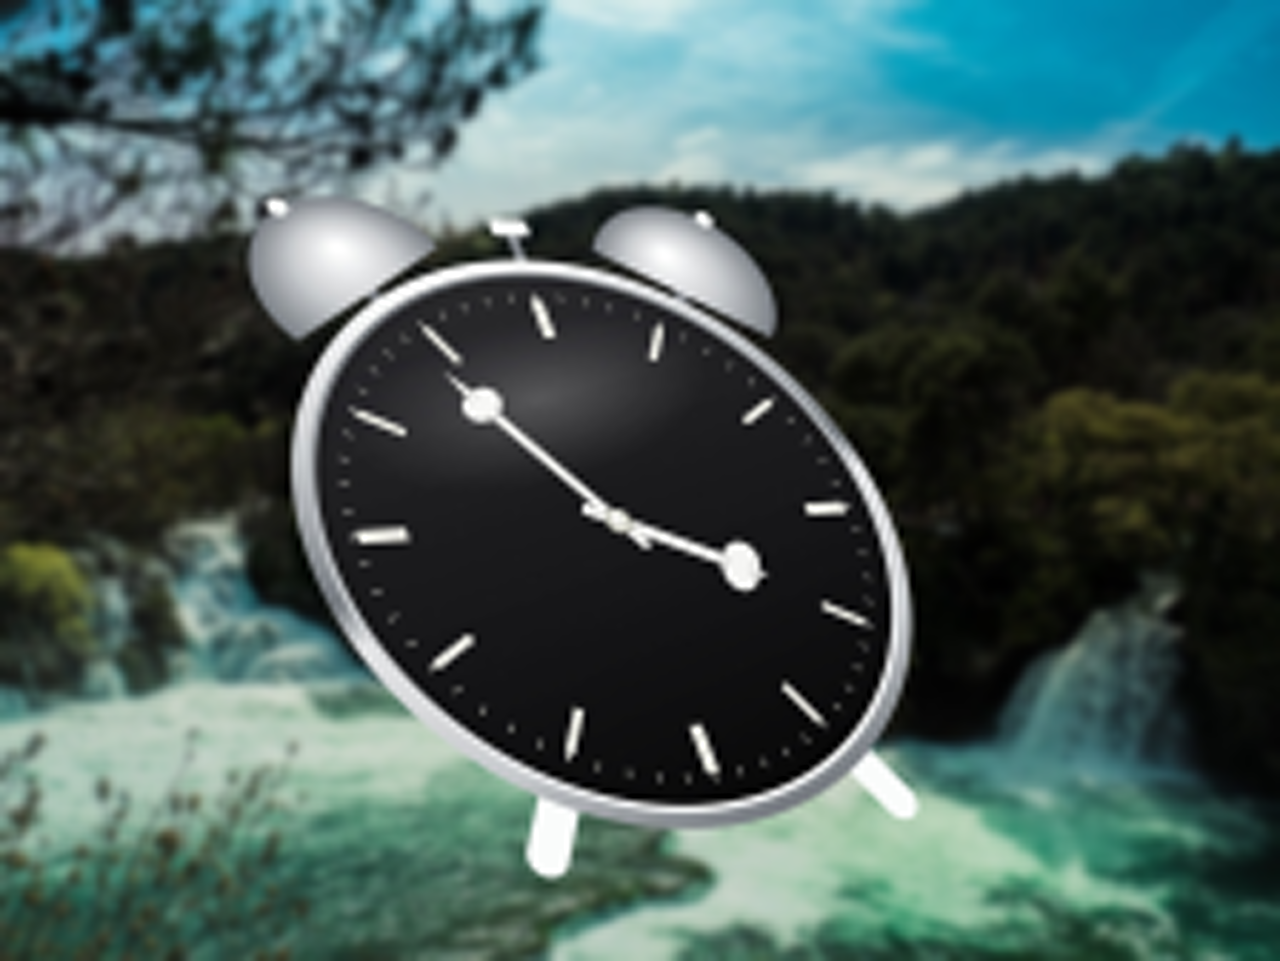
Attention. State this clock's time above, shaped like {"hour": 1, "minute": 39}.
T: {"hour": 3, "minute": 54}
